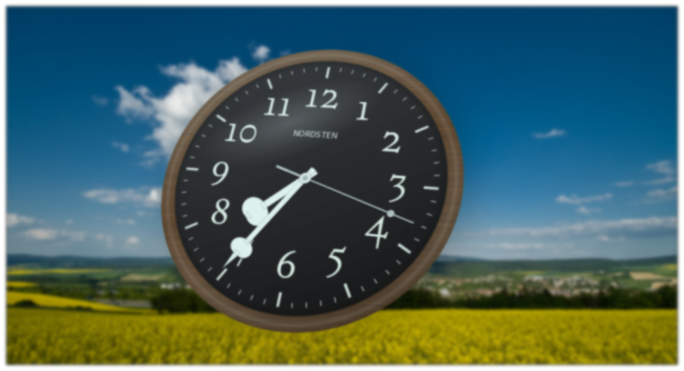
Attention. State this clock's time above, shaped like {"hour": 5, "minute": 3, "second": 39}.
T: {"hour": 7, "minute": 35, "second": 18}
